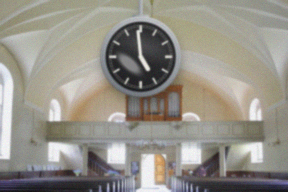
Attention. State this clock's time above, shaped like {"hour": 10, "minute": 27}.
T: {"hour": 4, "minute": 59}
